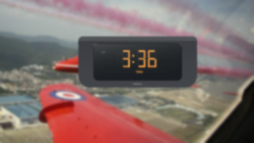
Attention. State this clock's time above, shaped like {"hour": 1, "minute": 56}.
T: {"hour": 3, "minute": 36}
